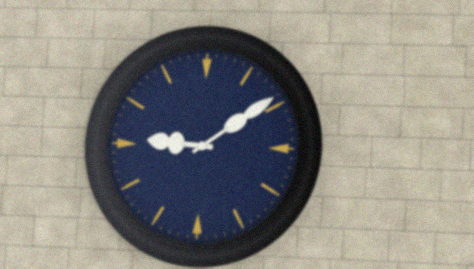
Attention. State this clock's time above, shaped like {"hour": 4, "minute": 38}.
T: {"hour": 9, "minute": 9}
